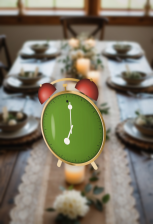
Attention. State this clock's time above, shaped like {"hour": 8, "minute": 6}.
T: {"hour": 7, "minute": 1}
